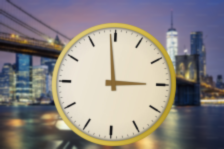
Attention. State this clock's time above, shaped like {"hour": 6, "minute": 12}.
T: {"hour": 2, "minute": 59}
